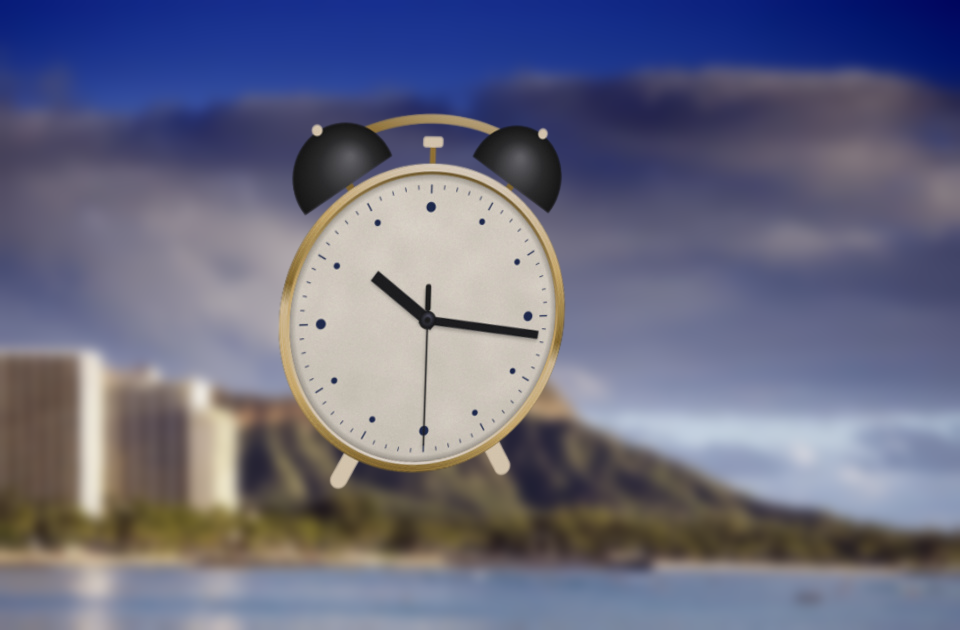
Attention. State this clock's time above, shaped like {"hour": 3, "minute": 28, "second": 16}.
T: {"hour": 10, "minute": 16, "second": 30}
